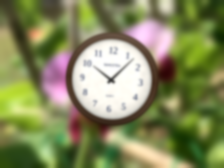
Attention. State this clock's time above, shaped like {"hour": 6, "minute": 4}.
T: {"hour": 10, "minute": 7}
